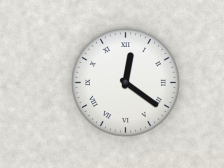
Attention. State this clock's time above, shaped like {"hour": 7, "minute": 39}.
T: {"hour": 12, "minute": 21}
